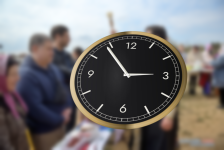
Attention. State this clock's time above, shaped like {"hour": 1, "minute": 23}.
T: {"hour": 2, "minute": 54}
